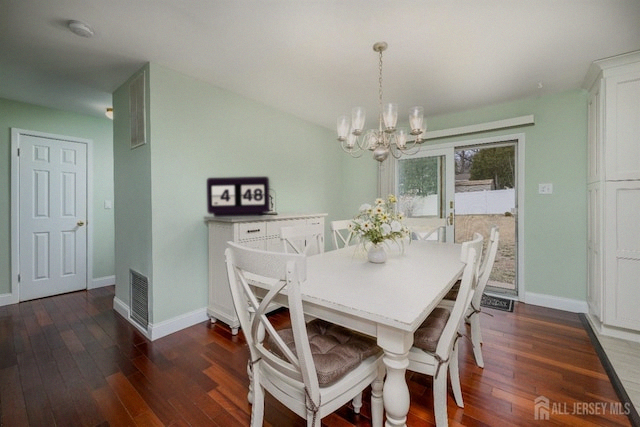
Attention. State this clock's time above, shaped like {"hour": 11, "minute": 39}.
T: {"hour": 4, "minute": 48}
